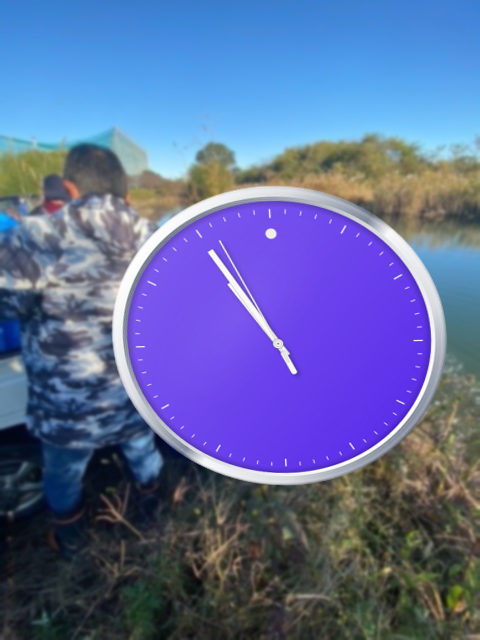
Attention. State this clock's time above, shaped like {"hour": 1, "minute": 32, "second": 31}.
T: {"hour": 10, "minute": 54, "second": 56}
